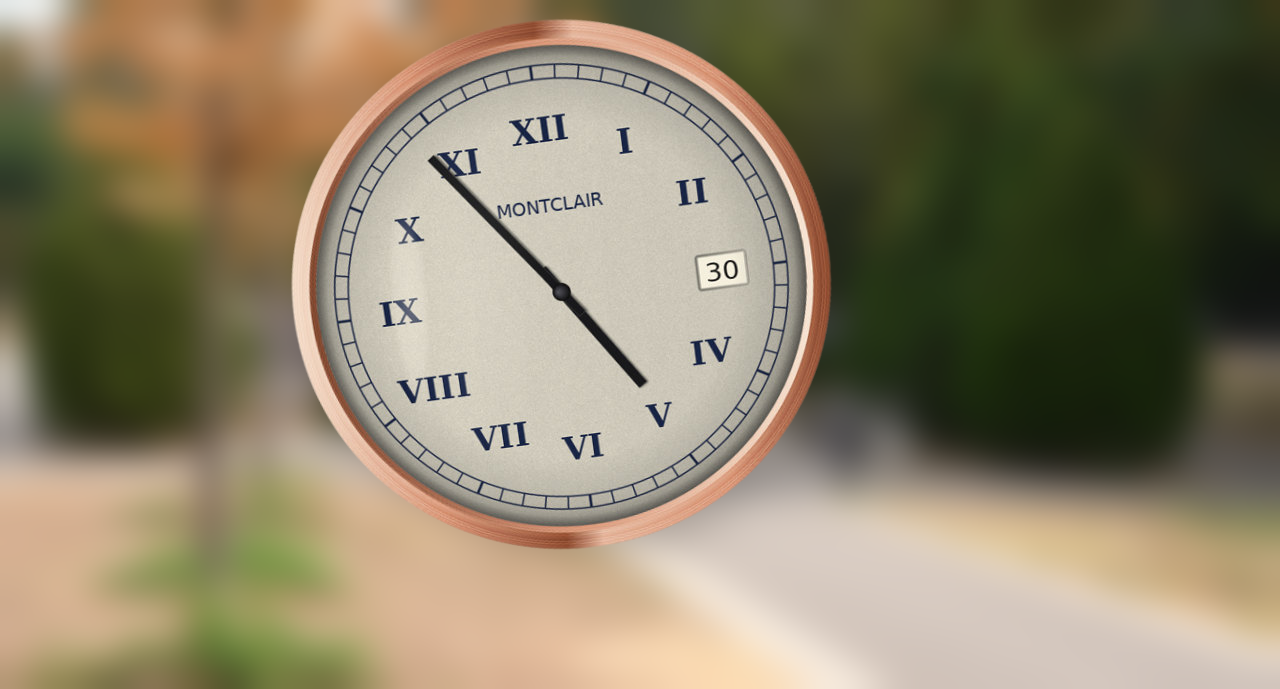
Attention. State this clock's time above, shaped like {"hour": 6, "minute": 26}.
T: {"hour": 4, "minute": 54}
